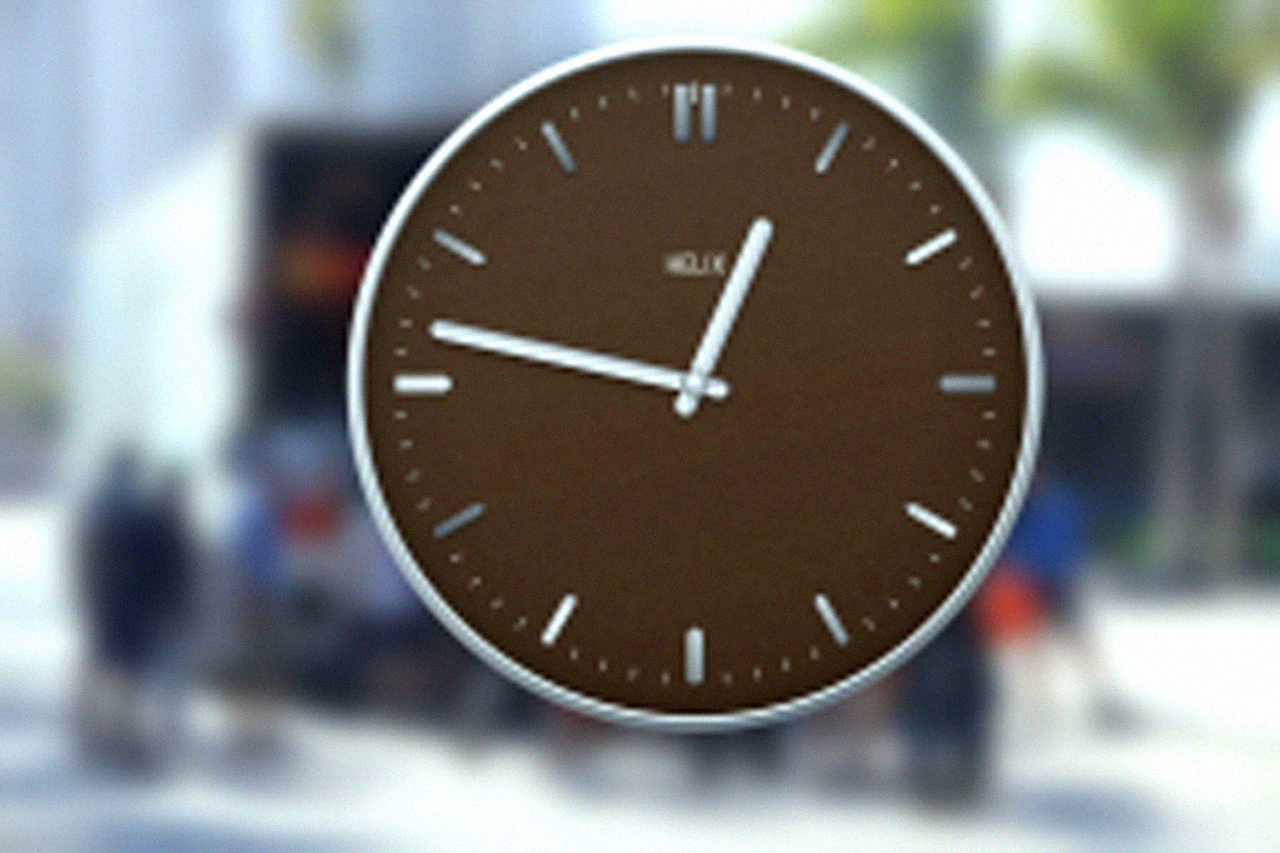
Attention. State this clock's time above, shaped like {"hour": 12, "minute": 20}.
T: {"hour": 12, "minute": 47}
